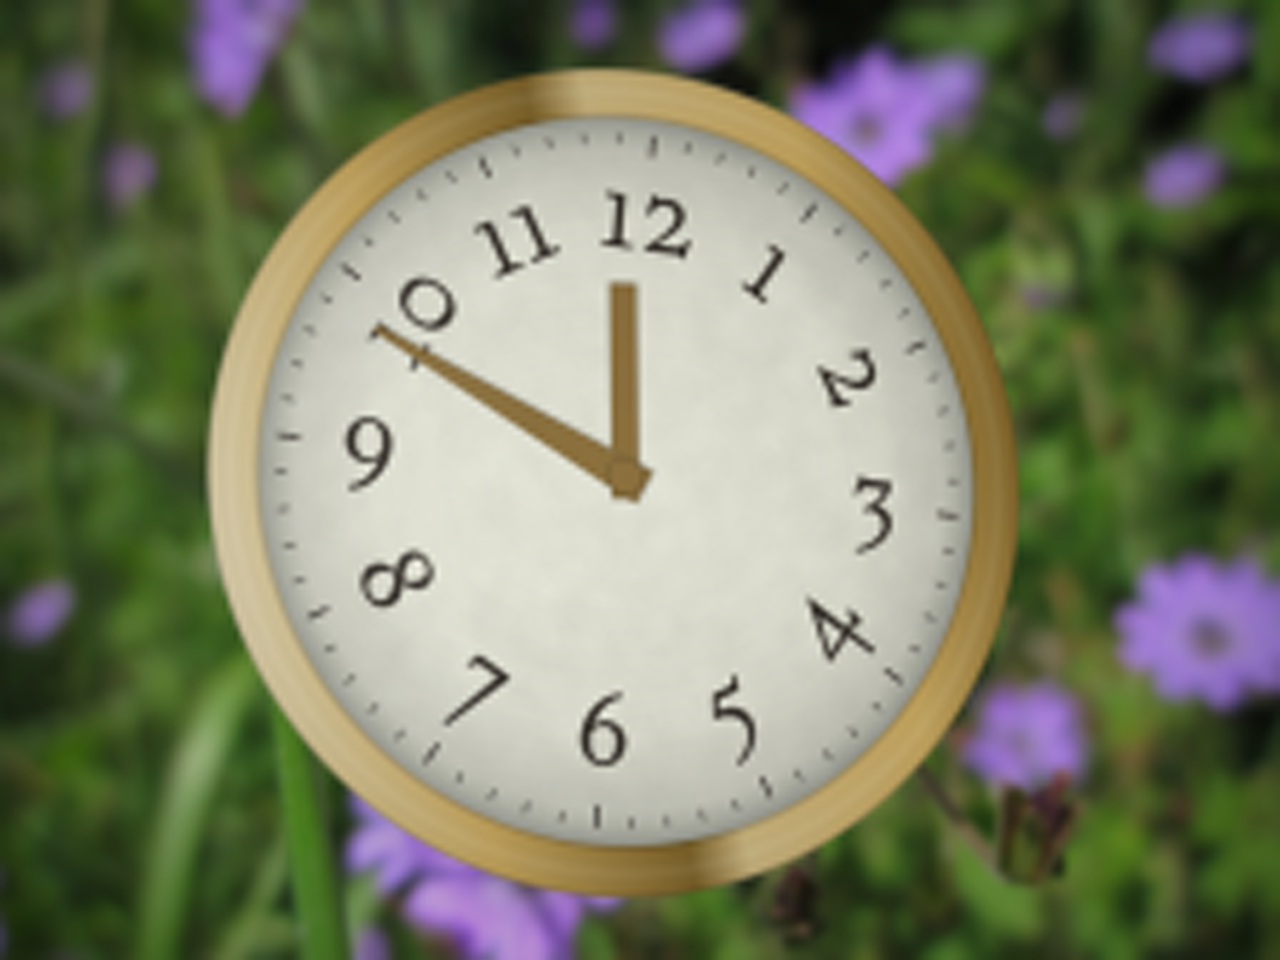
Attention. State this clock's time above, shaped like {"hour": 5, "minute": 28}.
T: {"hour": 11, "minute": 49}
